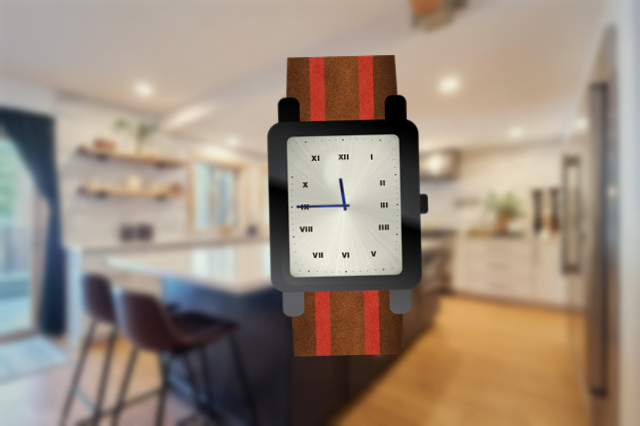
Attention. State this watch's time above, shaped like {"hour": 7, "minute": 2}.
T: {"hour": 11, "minute": 45}
